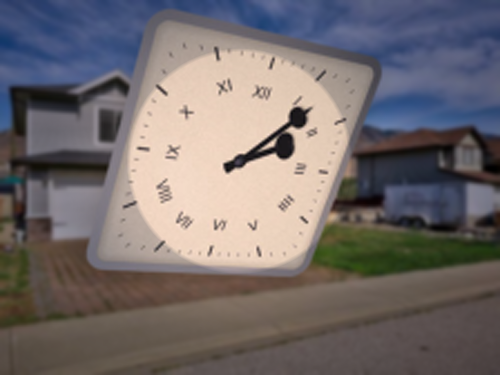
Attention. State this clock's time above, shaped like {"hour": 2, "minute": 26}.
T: {"hour": 2, "minute": 7}
